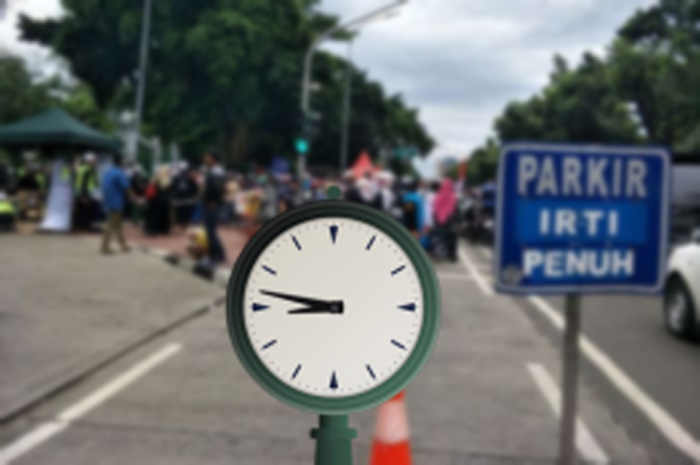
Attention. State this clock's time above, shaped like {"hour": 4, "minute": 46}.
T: {"hour": 8, "minute": 47}
